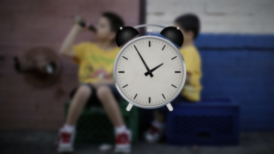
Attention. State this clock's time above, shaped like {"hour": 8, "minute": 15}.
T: {"hour": 1, "minute": 55}
